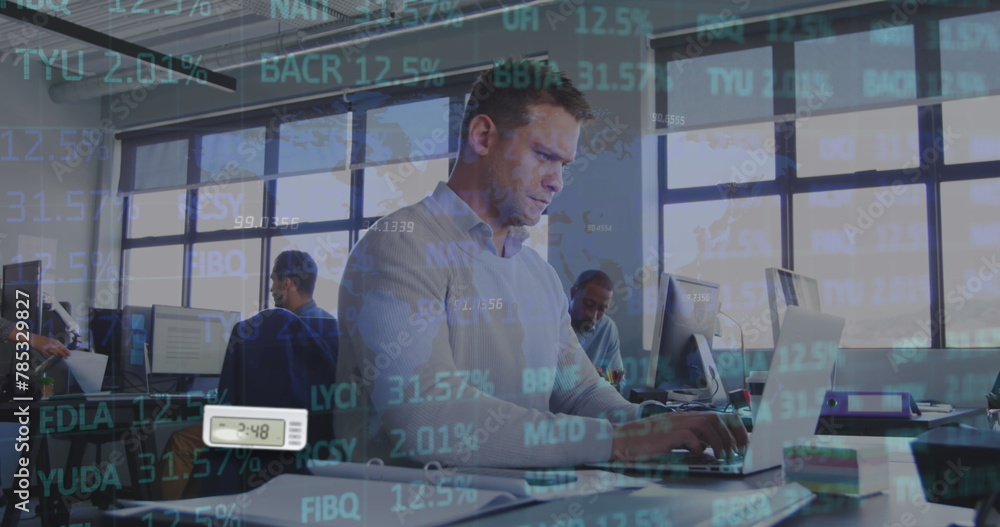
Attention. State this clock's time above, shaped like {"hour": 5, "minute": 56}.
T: {"hour": 2, "minute": 48}
